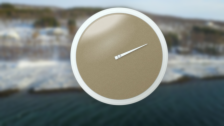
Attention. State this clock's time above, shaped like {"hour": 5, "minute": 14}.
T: {"hour": 2, "minute": 11}
